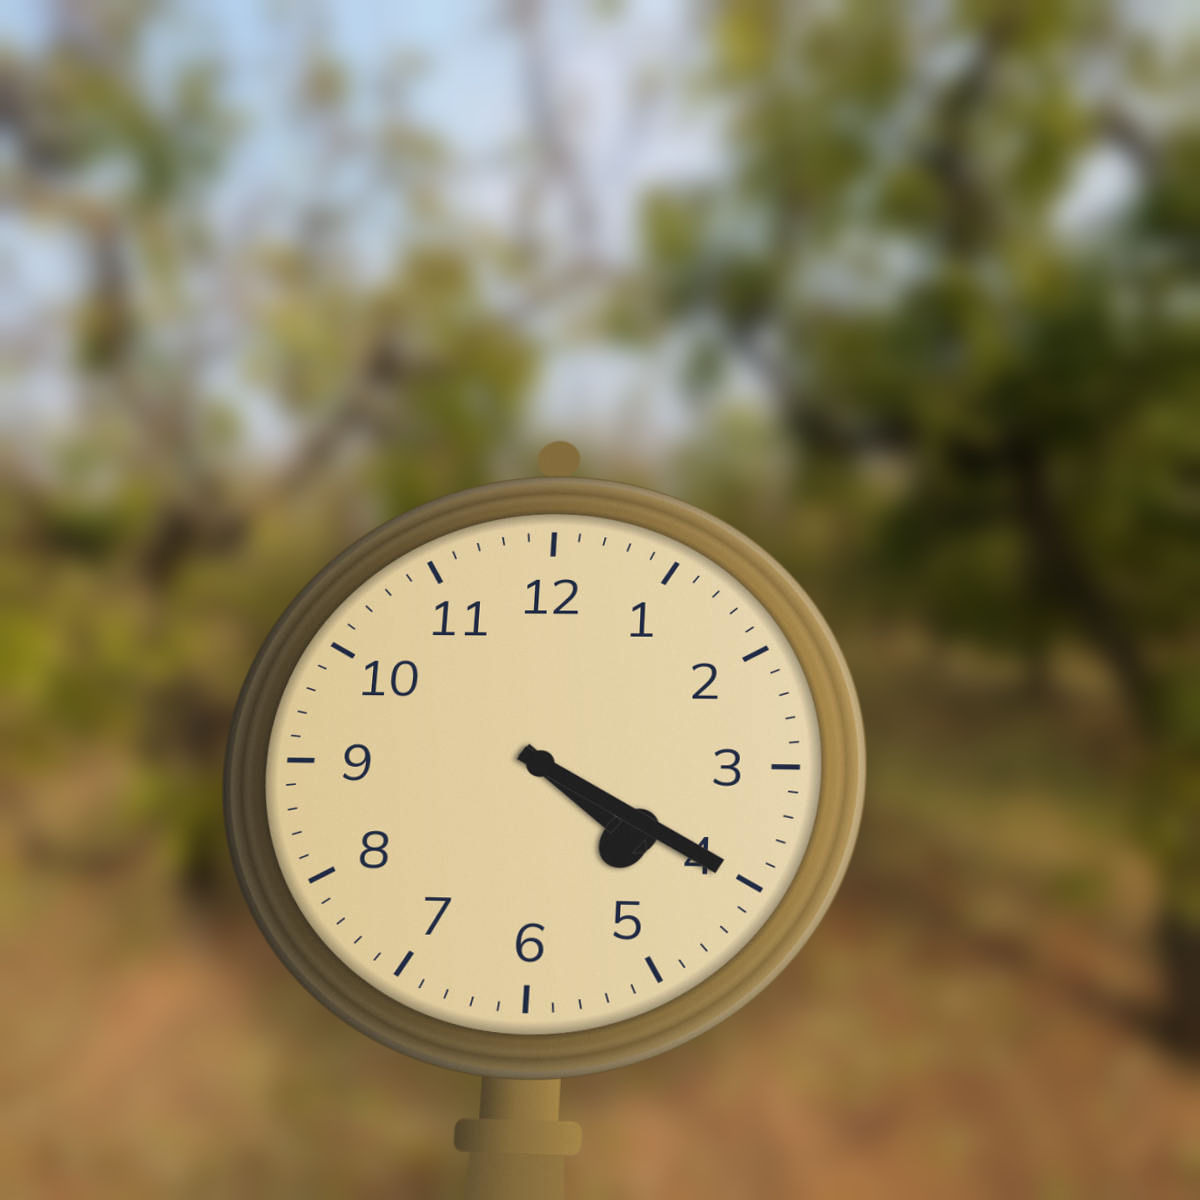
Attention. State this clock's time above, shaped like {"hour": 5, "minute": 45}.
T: {"hour": 4, "minute": 20}
